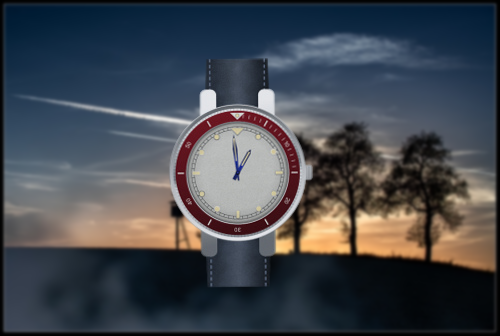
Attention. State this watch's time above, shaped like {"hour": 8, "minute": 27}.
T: {"hour": 12, "minute": 59}
